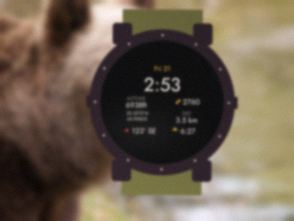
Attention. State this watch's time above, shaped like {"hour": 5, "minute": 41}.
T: {"hour": 2, "minute": 53}
